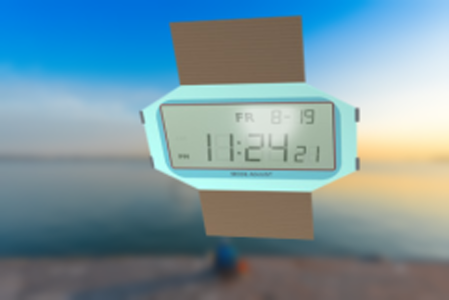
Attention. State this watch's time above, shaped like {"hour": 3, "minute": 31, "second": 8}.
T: {"hour": 11, "minute": 24, "second": 21}
